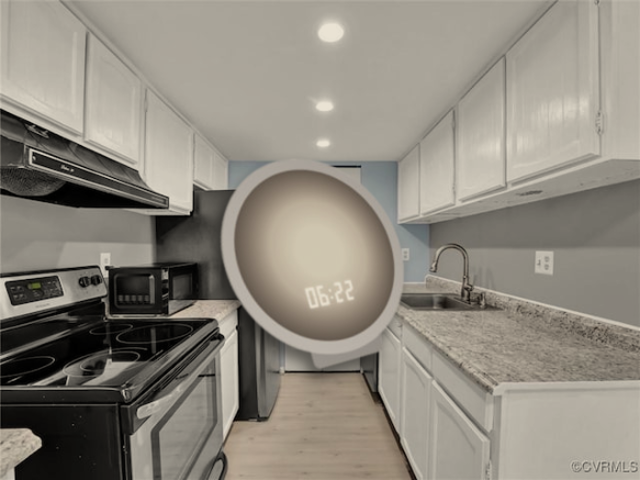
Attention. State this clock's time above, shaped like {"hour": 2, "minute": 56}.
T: {"hour": 6, "minute": 22}
